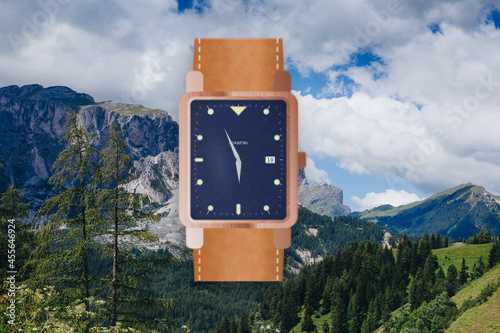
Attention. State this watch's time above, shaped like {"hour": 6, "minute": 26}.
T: {"hour": 5, "minute": 56}
